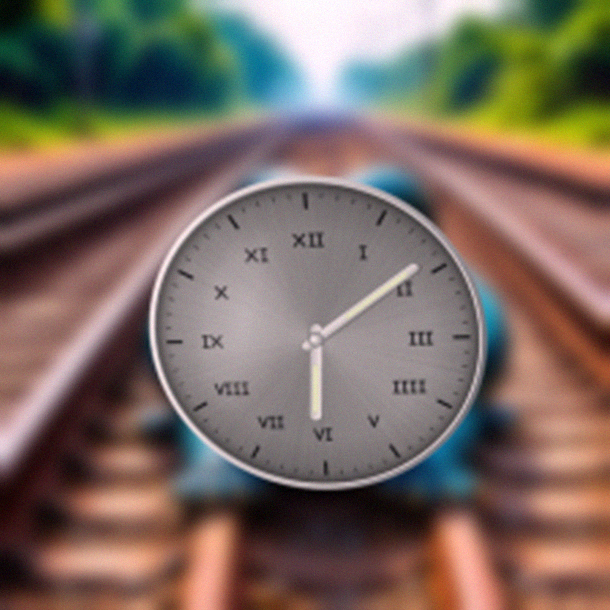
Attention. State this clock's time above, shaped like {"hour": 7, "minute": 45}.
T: {"hour": 6, "minute": 9}
